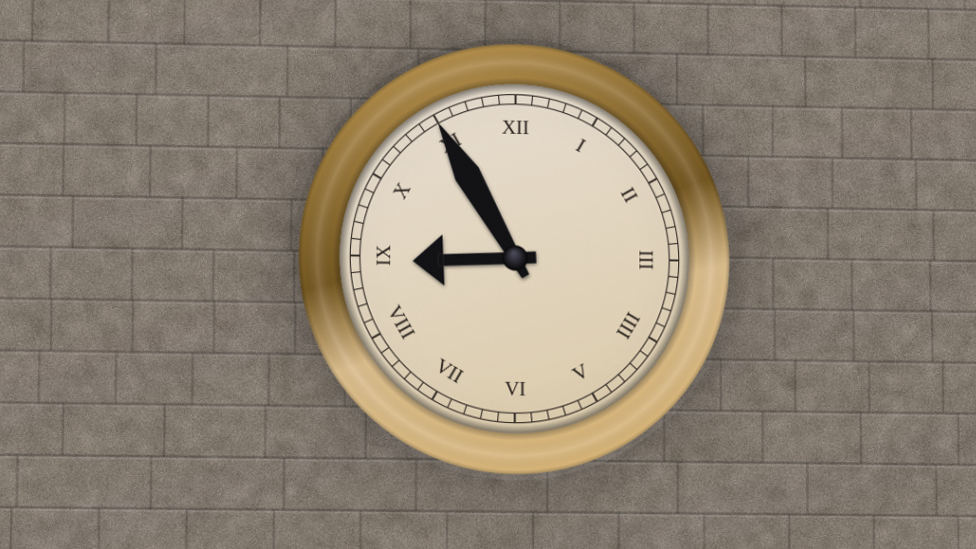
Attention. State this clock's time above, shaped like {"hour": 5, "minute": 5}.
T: {"hour": 8, "minute": 55}
